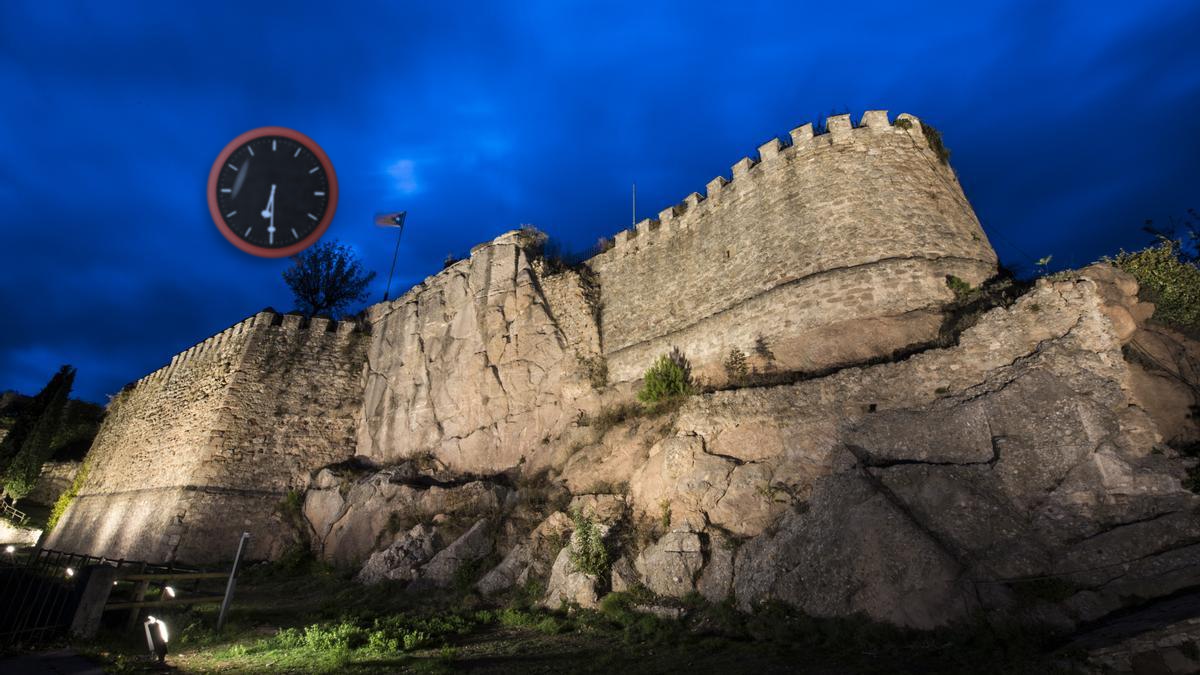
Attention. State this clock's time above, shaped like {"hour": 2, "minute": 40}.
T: {"hour": 6, "minute": 30}
